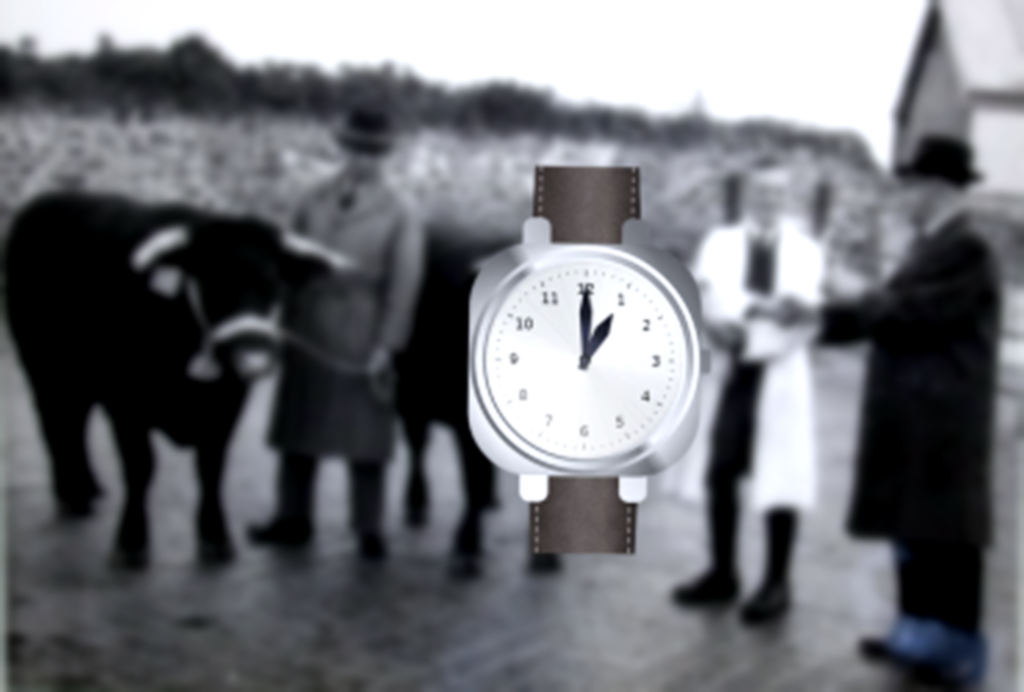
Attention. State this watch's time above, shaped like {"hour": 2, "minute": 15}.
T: {"hour": 1, "minute": 0}
